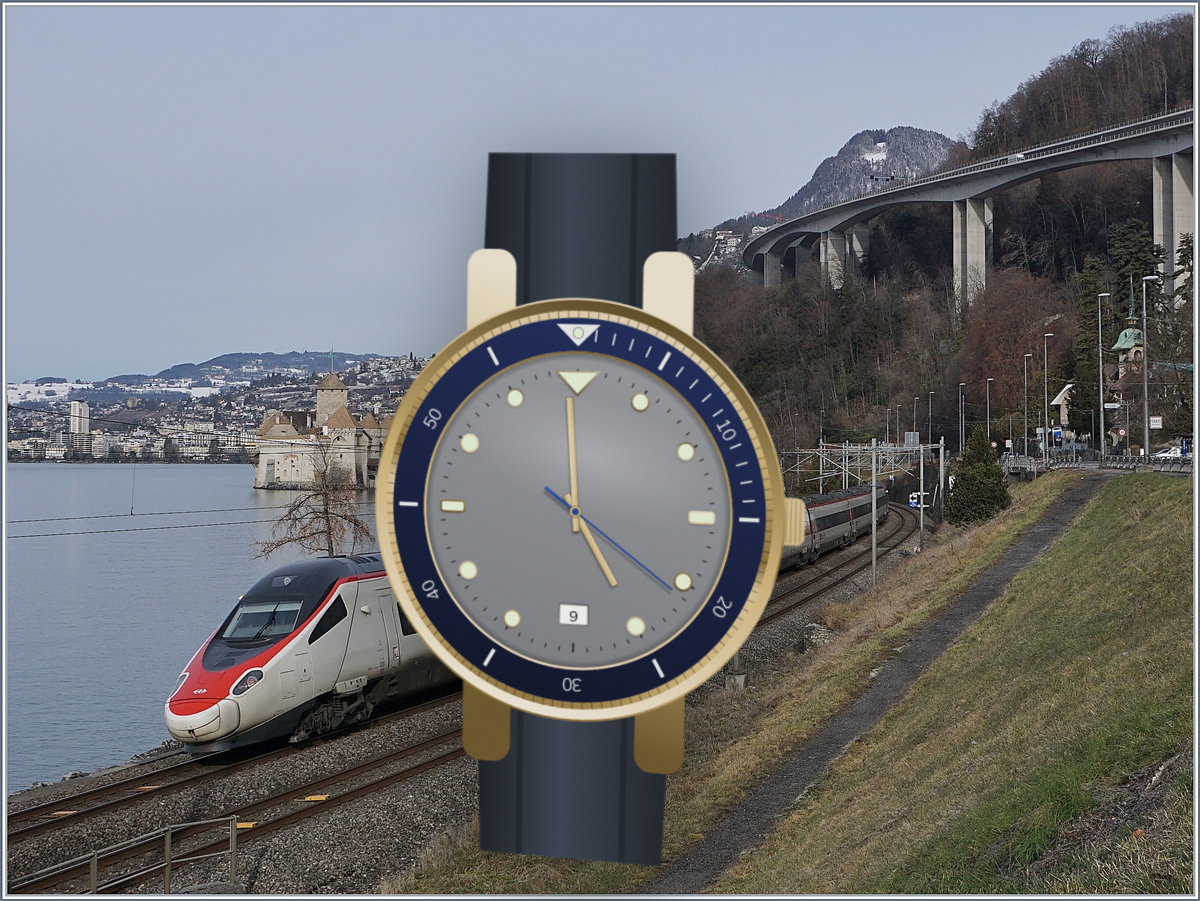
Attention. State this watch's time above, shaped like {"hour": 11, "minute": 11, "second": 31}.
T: {"hour": 4, "minute": 59, "second": 21}
